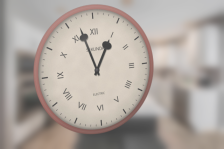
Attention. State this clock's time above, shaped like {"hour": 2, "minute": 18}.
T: {"hour": 12, "minute": 57}
